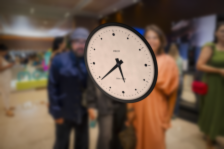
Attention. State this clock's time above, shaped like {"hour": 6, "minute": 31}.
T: {"hour": 5, "minute": 39}
